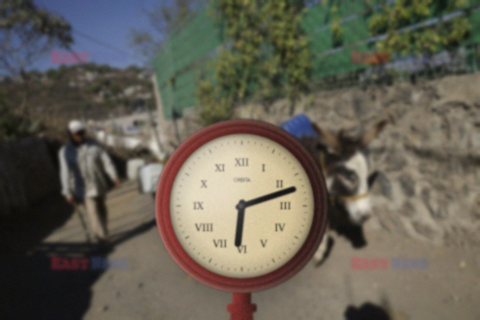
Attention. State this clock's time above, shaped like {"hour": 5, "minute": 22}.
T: {"hour": 6, "minute": 12}
